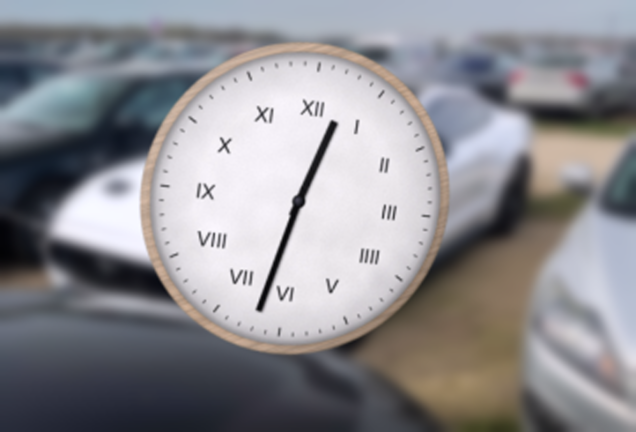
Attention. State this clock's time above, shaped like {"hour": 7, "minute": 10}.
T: {"hour": 12, "minute": 32}
